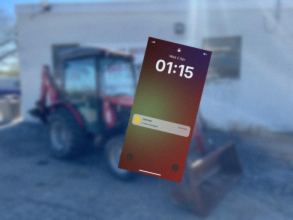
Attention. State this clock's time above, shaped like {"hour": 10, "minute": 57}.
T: {"hour": 1, "minute": 15}
